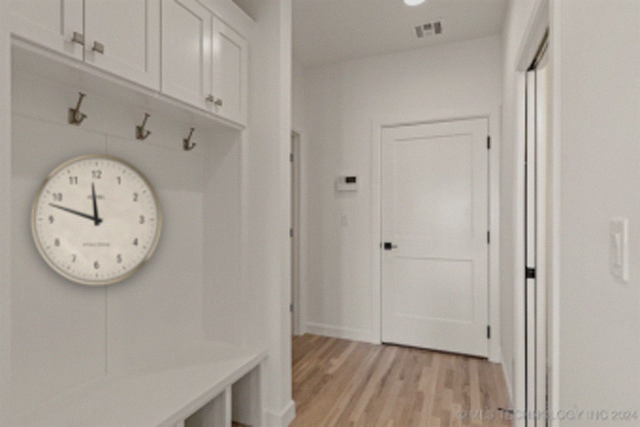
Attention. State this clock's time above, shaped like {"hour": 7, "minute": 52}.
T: {"hour": 11, "minute": 48}
